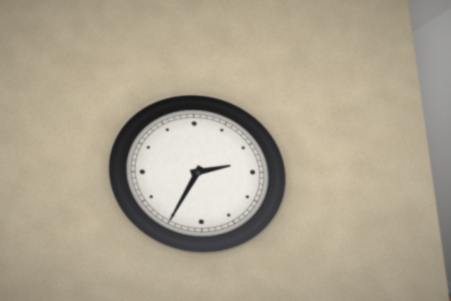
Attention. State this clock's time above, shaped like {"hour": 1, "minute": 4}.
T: {"hour": 2, "minute": 35}
